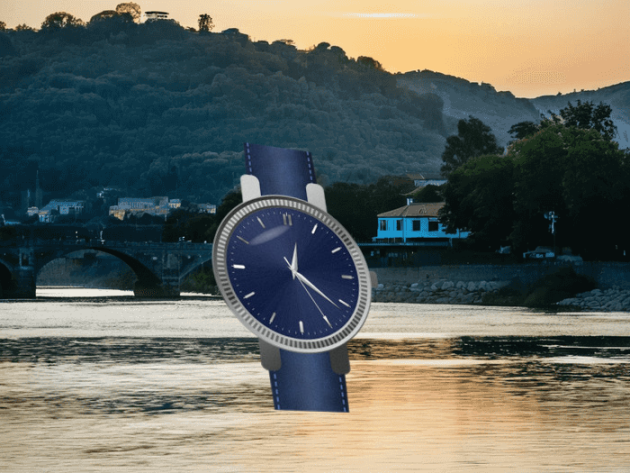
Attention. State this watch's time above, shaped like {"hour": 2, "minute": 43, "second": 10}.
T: {"hour": 12, "minute": 21, "second": 25}
